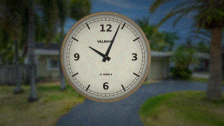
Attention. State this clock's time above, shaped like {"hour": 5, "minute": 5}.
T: {"hour": 10, "minute": 4}
